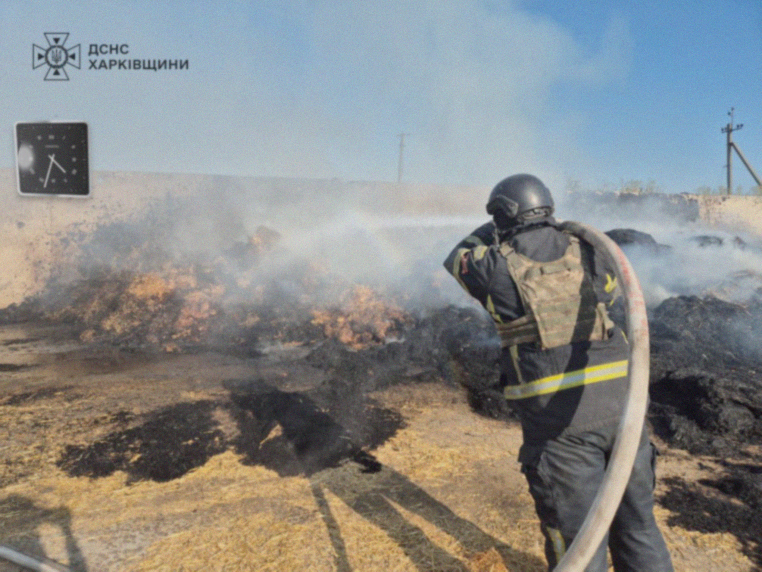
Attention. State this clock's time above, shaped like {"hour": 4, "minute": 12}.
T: {"hour": 4, "minute": 33}
